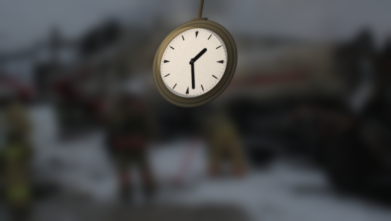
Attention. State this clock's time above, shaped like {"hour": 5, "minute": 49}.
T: {"hour": 1, "minute": 28}
